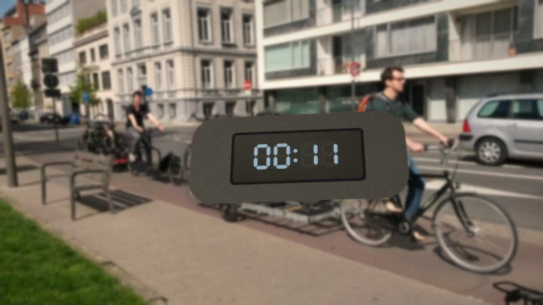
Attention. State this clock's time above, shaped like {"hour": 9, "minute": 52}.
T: {"hour": 0, "minute": 11}
